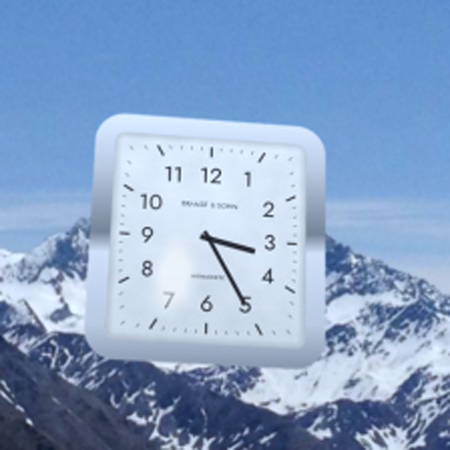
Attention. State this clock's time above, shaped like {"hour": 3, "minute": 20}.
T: {"hour": 3, "minute": 25}
